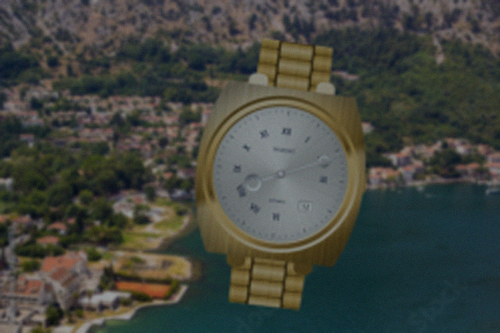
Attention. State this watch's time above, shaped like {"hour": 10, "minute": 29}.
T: {"hour": 8, "minute": 11}
